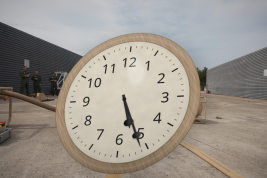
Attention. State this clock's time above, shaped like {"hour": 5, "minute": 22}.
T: {"hour": 5, "minute": 26}
